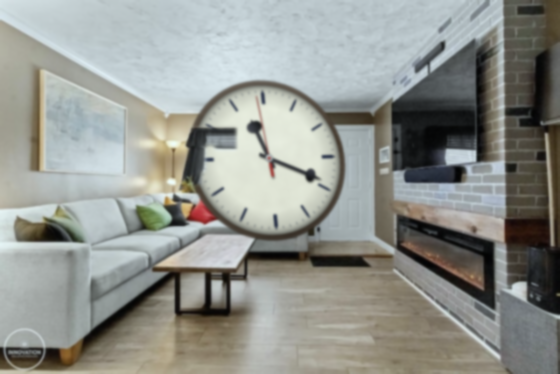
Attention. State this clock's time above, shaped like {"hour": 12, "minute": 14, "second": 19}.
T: {"hour": 11, "minute": 18, "second": 59}
